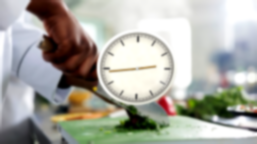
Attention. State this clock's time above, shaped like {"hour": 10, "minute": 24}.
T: {"hour": 2, "minute": 44}
